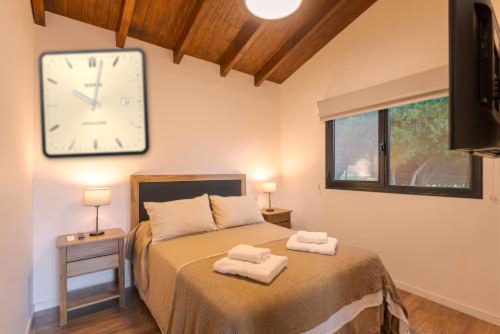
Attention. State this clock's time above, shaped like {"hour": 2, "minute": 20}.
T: {"hour": 10, "minute": 2}
